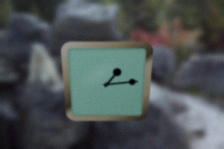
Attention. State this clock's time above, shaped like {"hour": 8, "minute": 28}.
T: {"hour": 1, "minute": 14}
